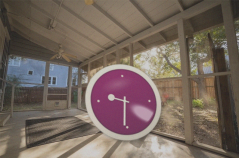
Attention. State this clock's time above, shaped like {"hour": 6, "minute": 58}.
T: {"hour": 9, "minute": 31}
